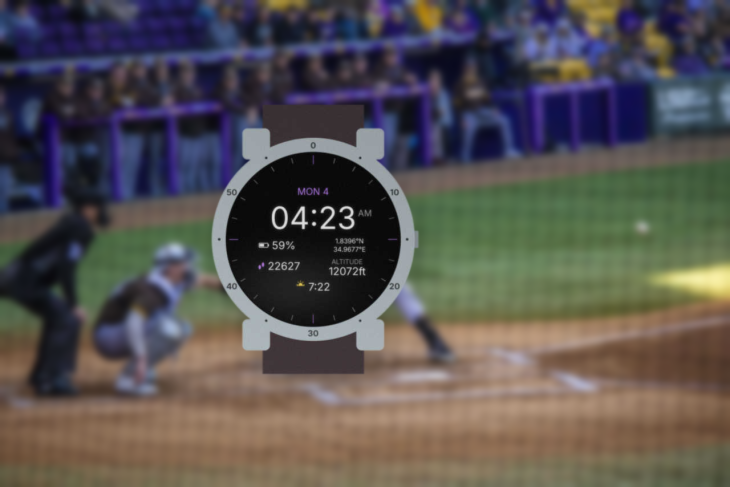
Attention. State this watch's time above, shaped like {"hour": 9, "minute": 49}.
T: {"hour": 4, "minute": 23}
